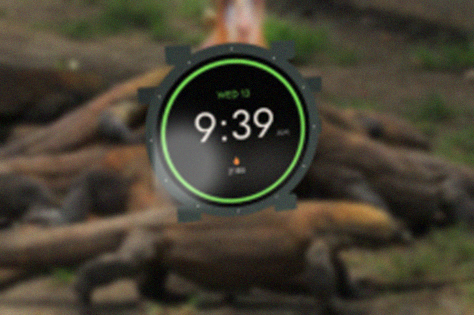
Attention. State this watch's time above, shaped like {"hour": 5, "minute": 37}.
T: {"hour": 9, "minute": 39}
